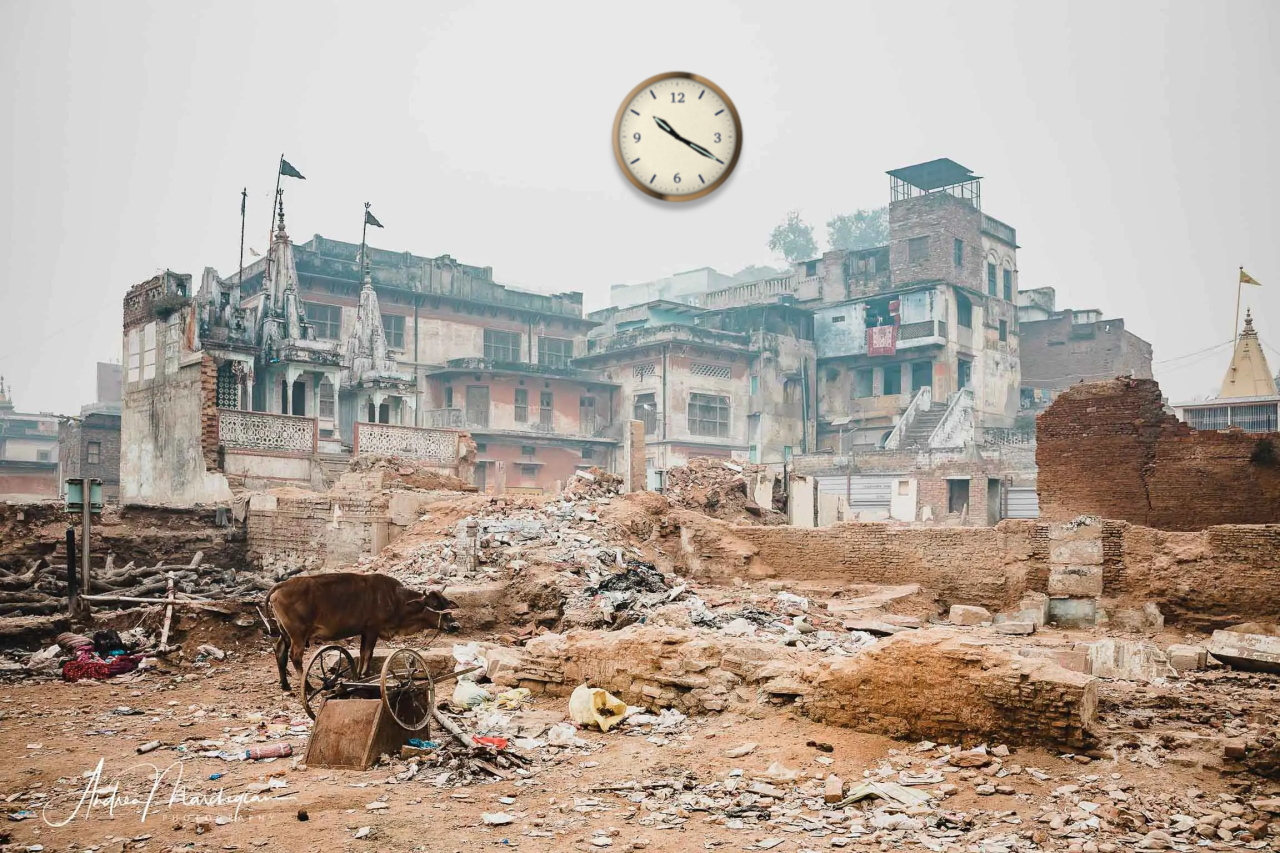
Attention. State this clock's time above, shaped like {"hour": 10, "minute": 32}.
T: {"hour": 10, "minute": 20}
